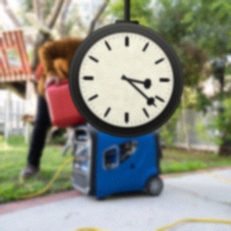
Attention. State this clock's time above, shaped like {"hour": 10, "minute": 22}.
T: {"hour": 3, "minute": 22}
